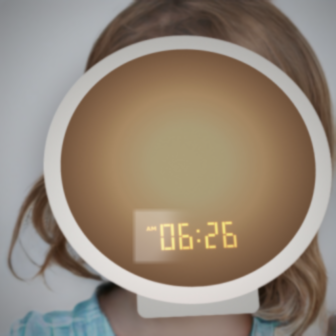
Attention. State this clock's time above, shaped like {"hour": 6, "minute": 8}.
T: {"hour": 6, "minute": 26}
